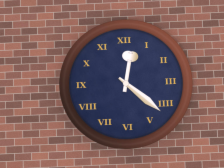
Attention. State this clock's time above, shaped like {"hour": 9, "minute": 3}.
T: {"hour": 12, "minute": 22}
